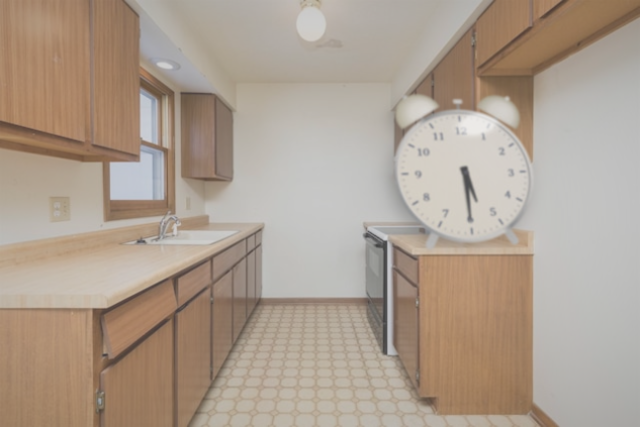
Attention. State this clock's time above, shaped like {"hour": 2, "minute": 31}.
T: {"hour": 5, "minute": 30}
